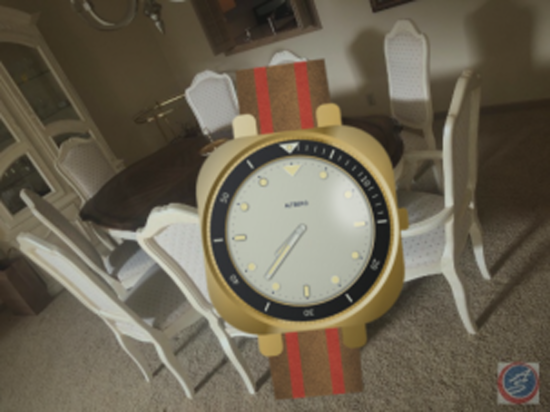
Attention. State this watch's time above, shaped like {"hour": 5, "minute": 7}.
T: {"hour": 7, "minute": 37}
